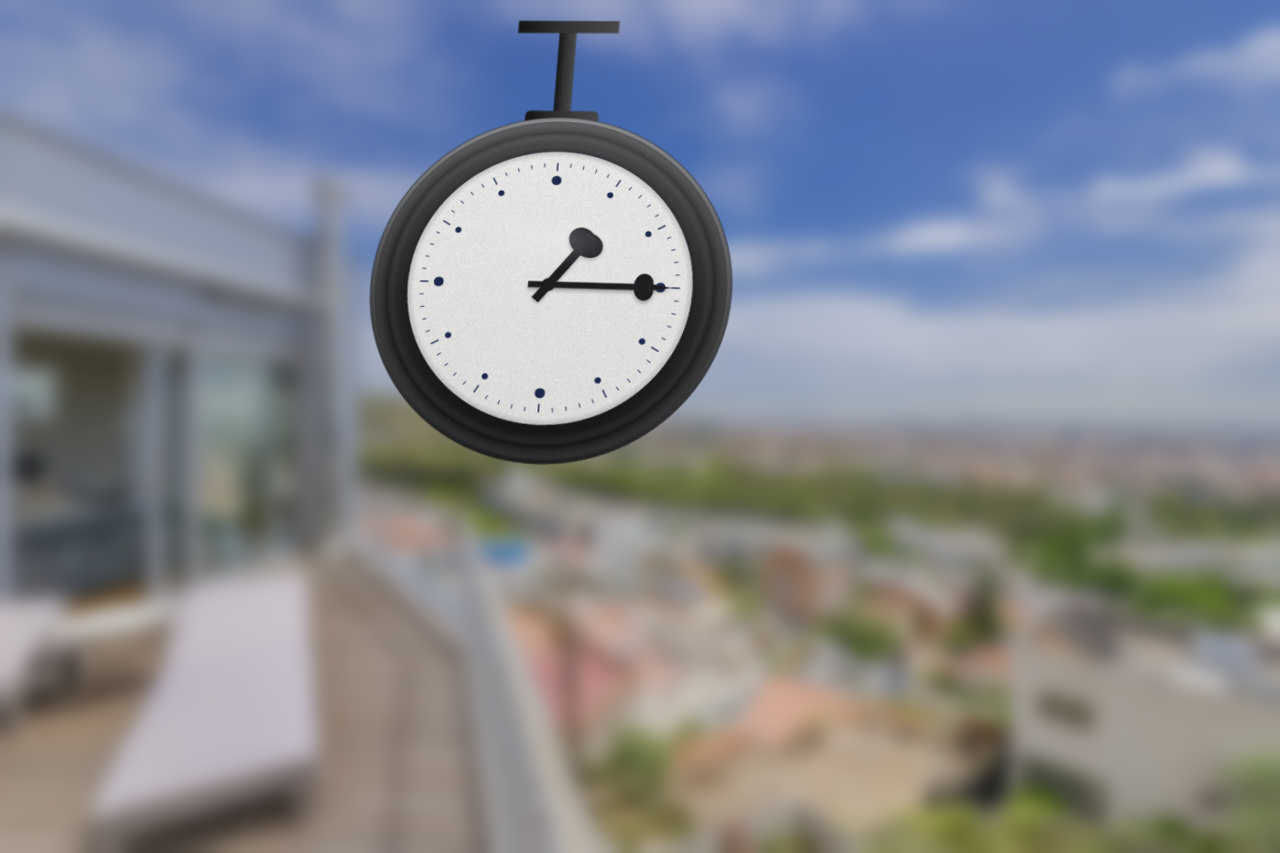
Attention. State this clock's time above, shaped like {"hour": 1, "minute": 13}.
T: {"hour": 1, "minute": 15}
